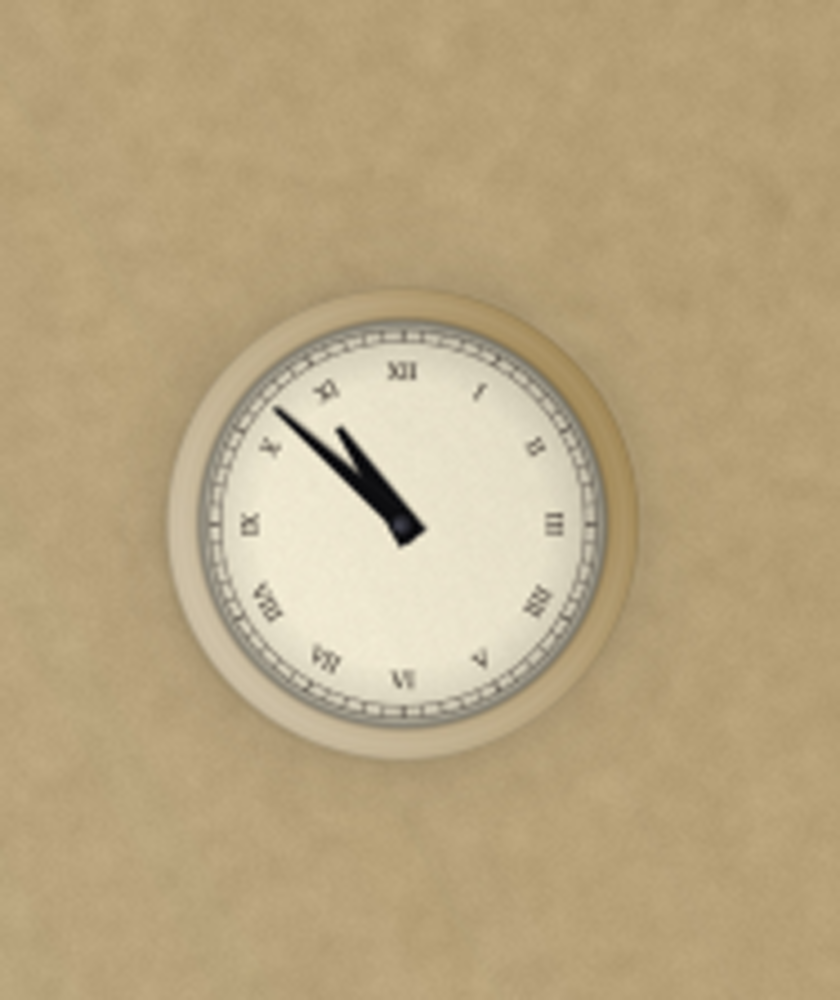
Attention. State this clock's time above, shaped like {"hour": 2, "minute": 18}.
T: {"hour": 10, "minute": 52}
